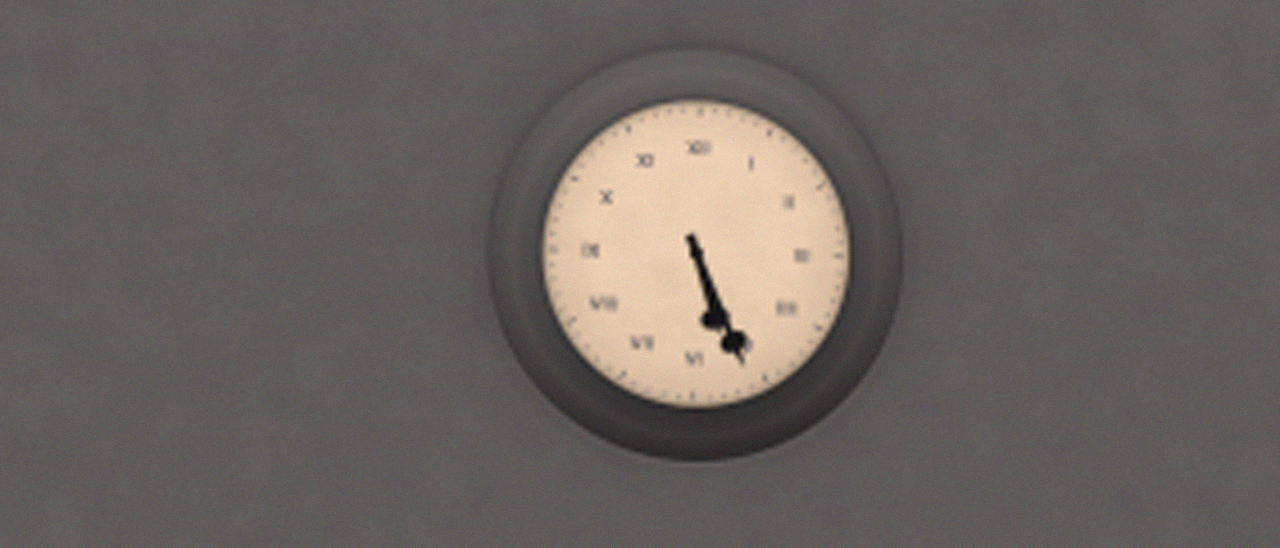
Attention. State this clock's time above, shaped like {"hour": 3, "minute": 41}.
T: {"hour": 5, "minute": 26}
